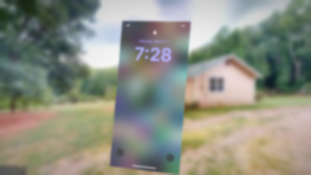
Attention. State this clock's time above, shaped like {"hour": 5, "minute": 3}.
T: {"hour": 7, "minute": 28}
